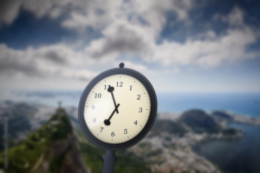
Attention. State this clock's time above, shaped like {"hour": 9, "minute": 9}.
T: {"hour": 6, "minute": 56}
